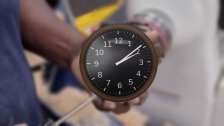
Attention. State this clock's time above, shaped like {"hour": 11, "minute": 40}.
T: {"hour": 2, "minute": 9}
